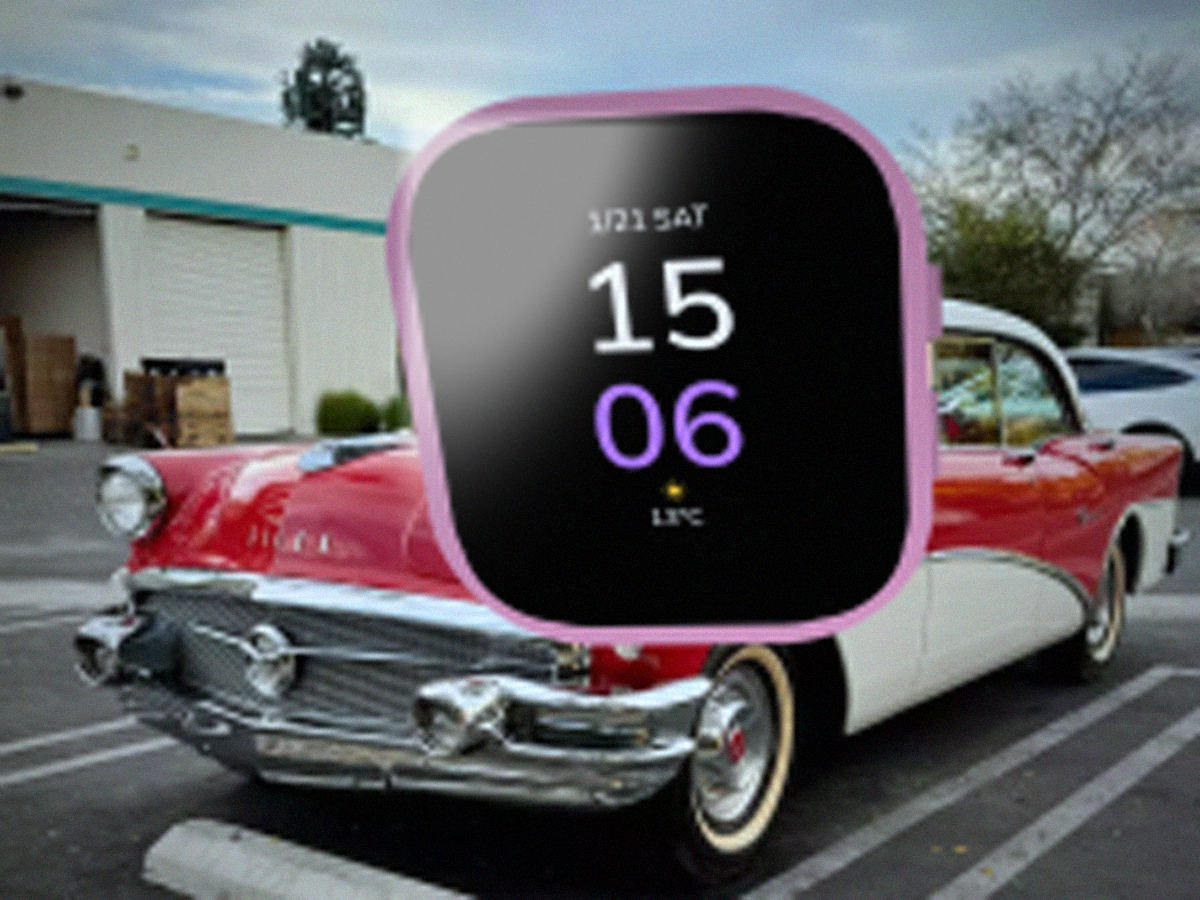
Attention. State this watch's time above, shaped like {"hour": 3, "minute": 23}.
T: {"hour": 15, "minute": 6}
